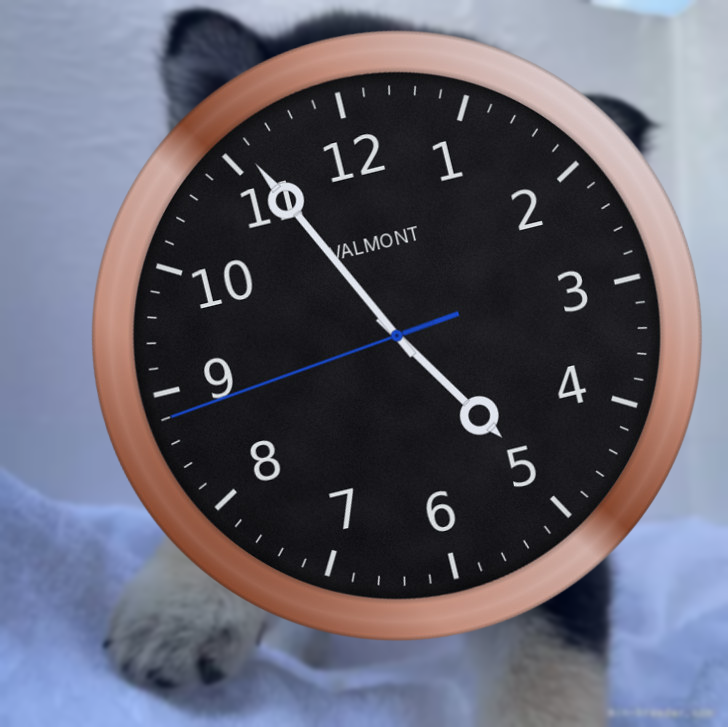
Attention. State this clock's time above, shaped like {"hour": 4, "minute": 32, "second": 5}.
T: {"hour": 4, "minute": 55, "second": 44}
